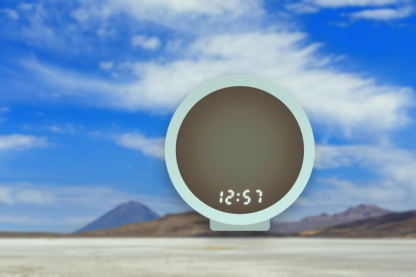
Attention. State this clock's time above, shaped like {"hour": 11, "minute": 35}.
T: {"hour": 12, "minute": 57}
